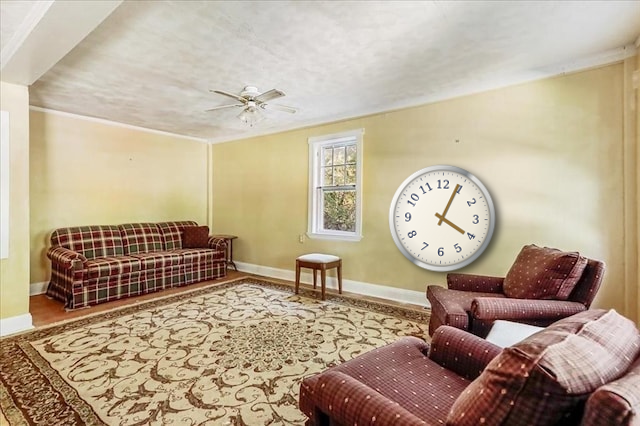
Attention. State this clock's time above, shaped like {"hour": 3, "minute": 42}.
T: {"hour": 4, "minute": 4}
